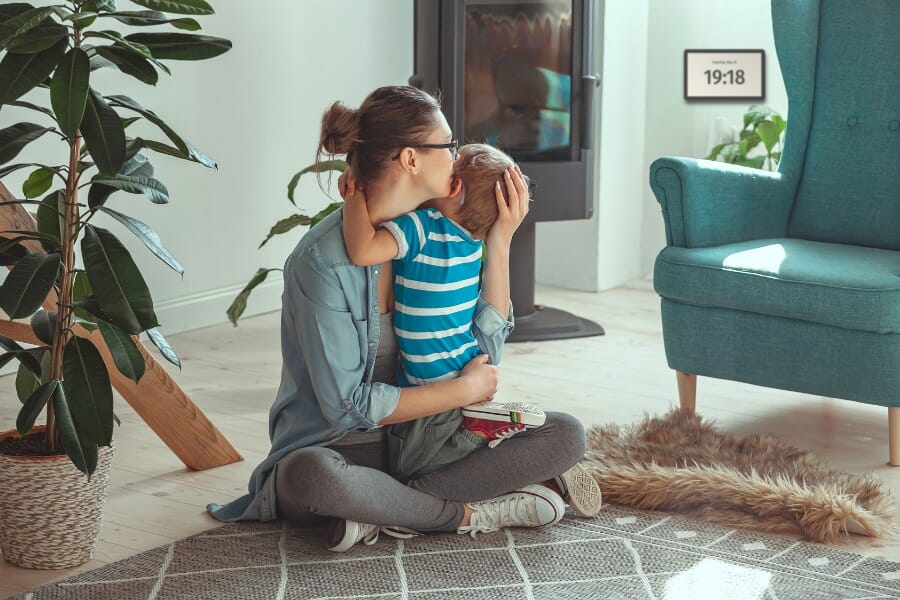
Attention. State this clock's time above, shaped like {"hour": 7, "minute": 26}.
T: {"hour": 19, "minute": 18}
